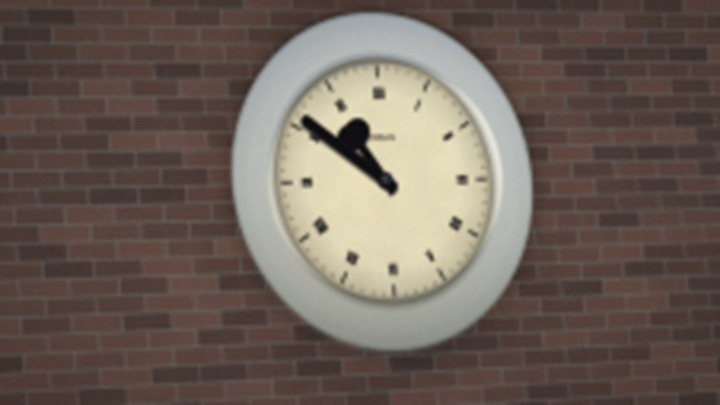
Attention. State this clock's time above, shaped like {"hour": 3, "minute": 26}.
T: {"hour": 10, "minute": 51}
